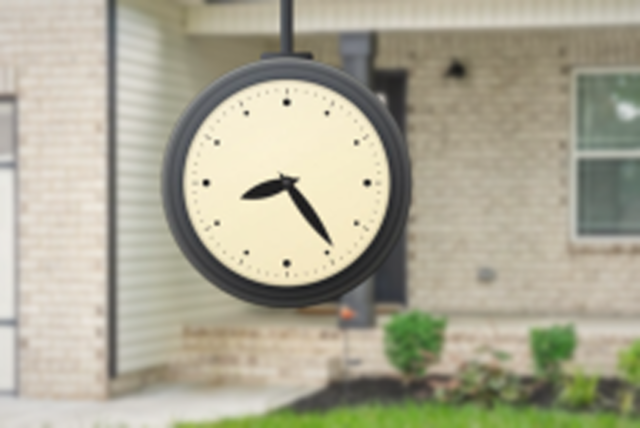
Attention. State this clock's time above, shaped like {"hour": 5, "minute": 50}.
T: {"hour": 8, "minute": 24}
